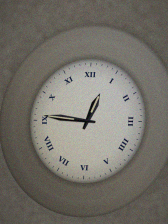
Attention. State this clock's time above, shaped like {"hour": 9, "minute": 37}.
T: {"hour": 12, "minute": 46}
